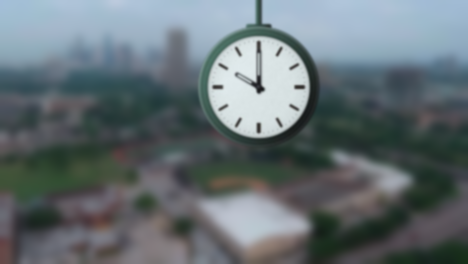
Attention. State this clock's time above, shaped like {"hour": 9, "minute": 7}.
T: {"hour": 10, "minute": 0}
